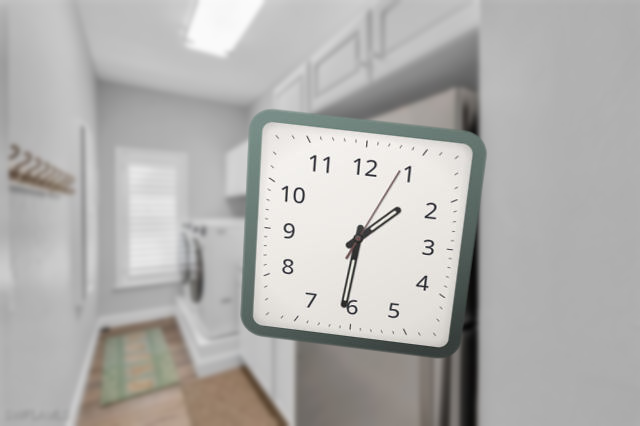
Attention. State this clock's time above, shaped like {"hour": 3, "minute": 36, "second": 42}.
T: {"hour": 1, "minute": 31, "second": 4}
